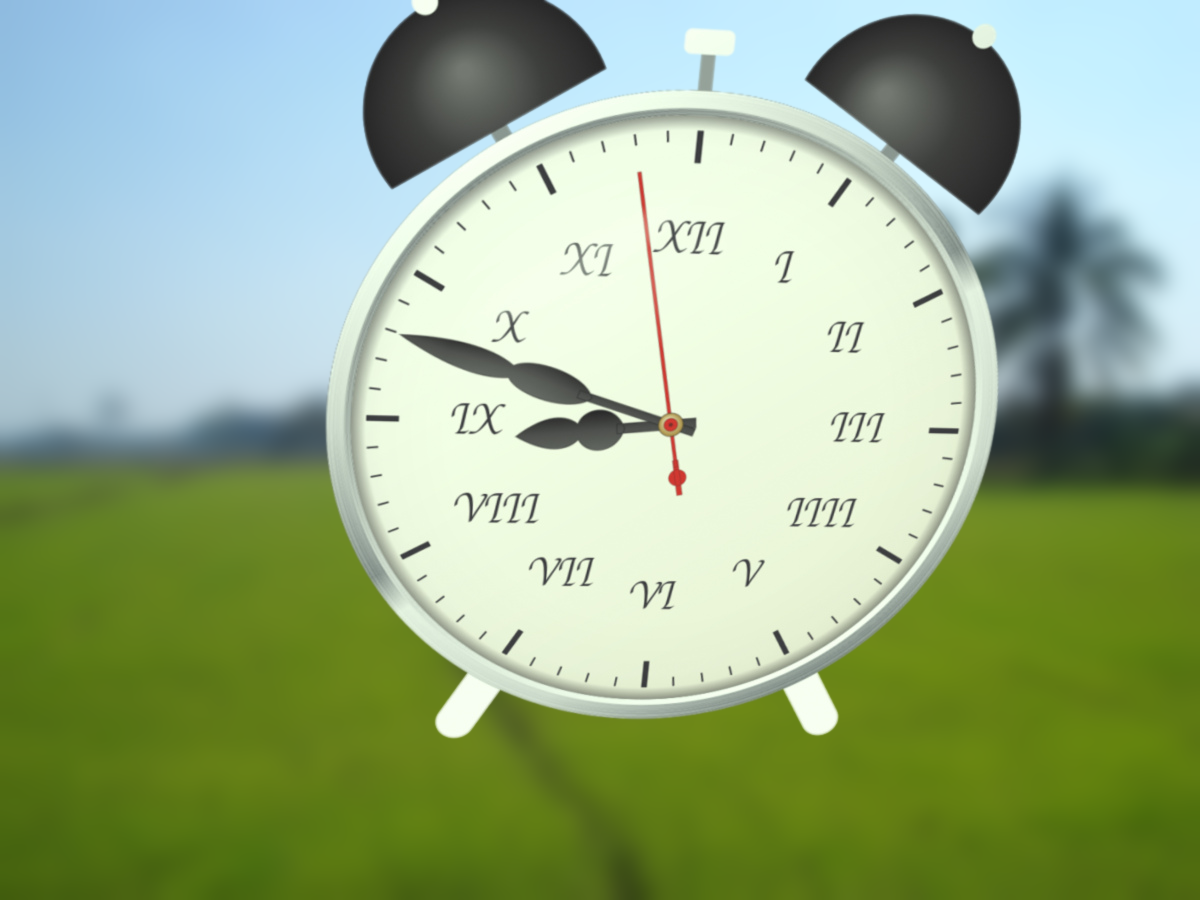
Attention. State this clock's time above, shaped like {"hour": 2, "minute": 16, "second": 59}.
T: {"hour": 8, "minute": 47, "second": 58}
